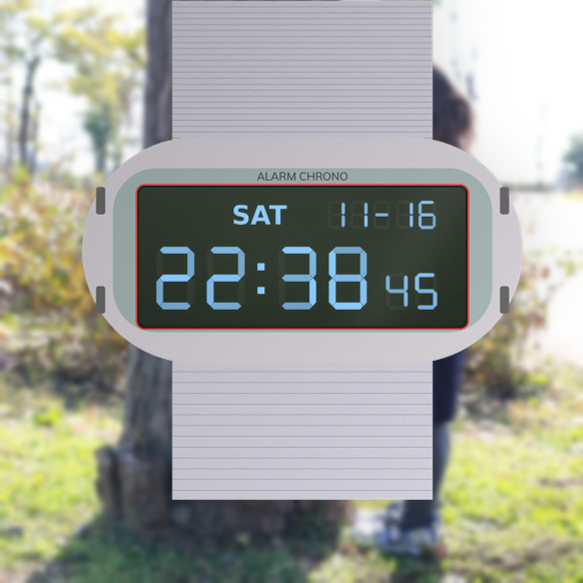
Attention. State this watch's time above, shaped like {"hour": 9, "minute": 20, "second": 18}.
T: {"hour": 22, "minute": 38, "second": 45}
